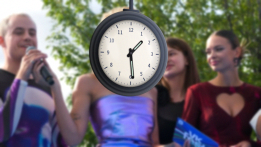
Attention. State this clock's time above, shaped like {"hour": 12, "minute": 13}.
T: {"hour": 1, "minute": 29}
